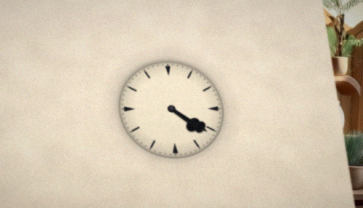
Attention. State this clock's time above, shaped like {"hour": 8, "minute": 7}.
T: {"hour": 4, "minute": 21}
